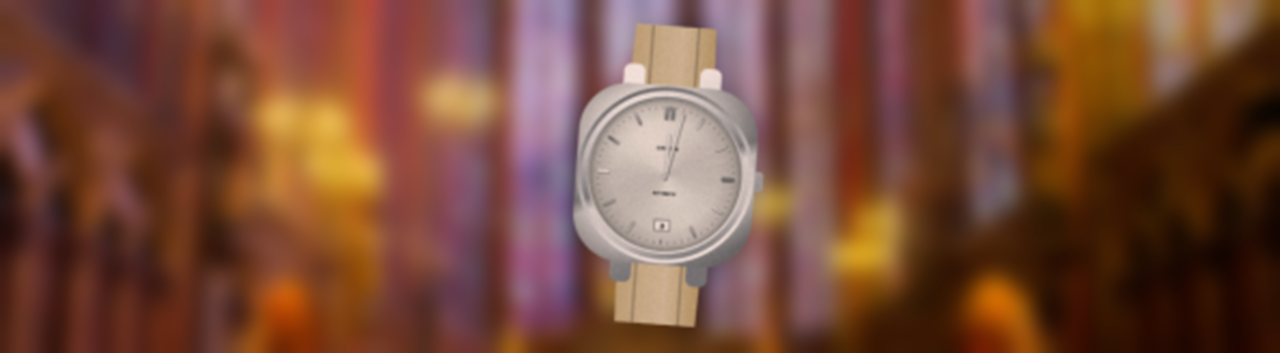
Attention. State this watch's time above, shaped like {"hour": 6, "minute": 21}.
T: {"hour": 12, "minute": 2}
